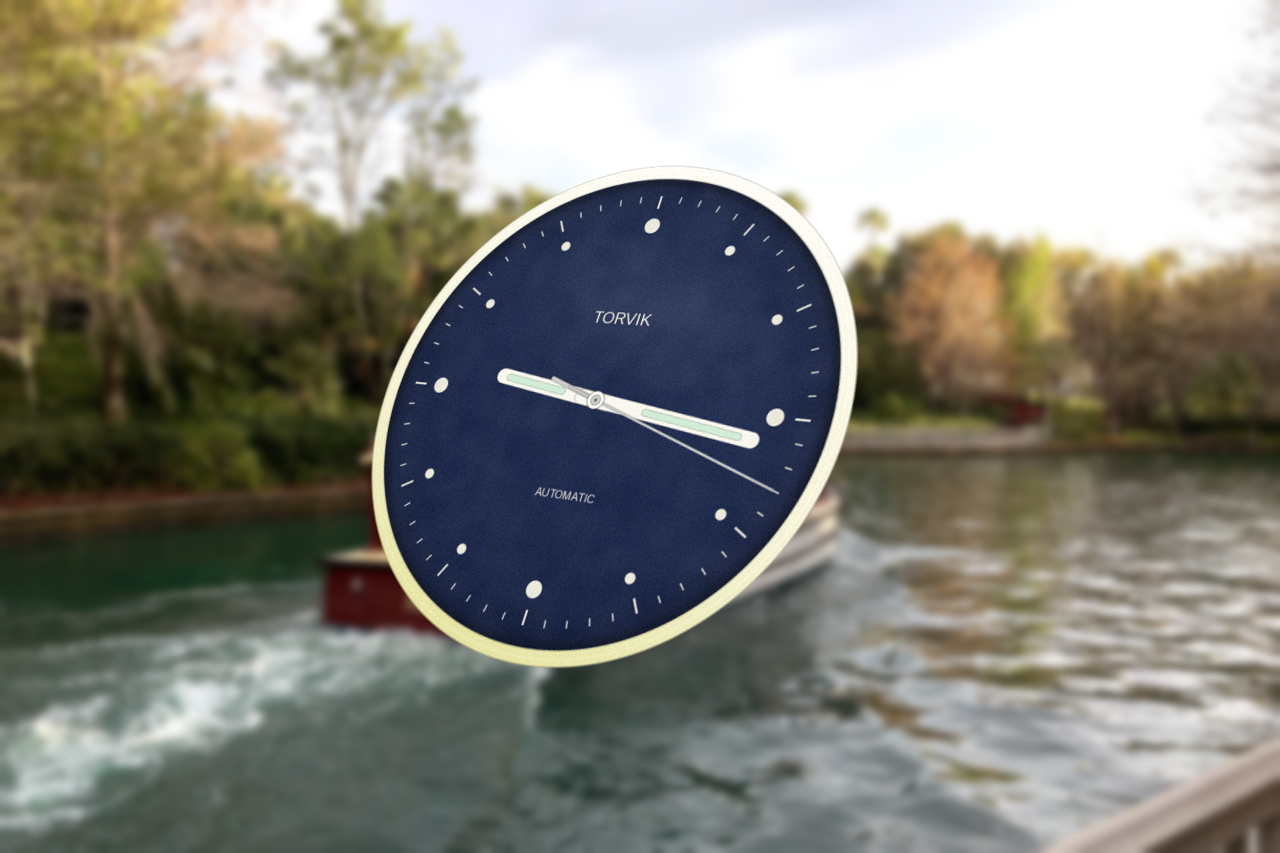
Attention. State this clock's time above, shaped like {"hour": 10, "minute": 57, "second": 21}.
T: {"hour": 9, "minute": 16, "second": 18}
